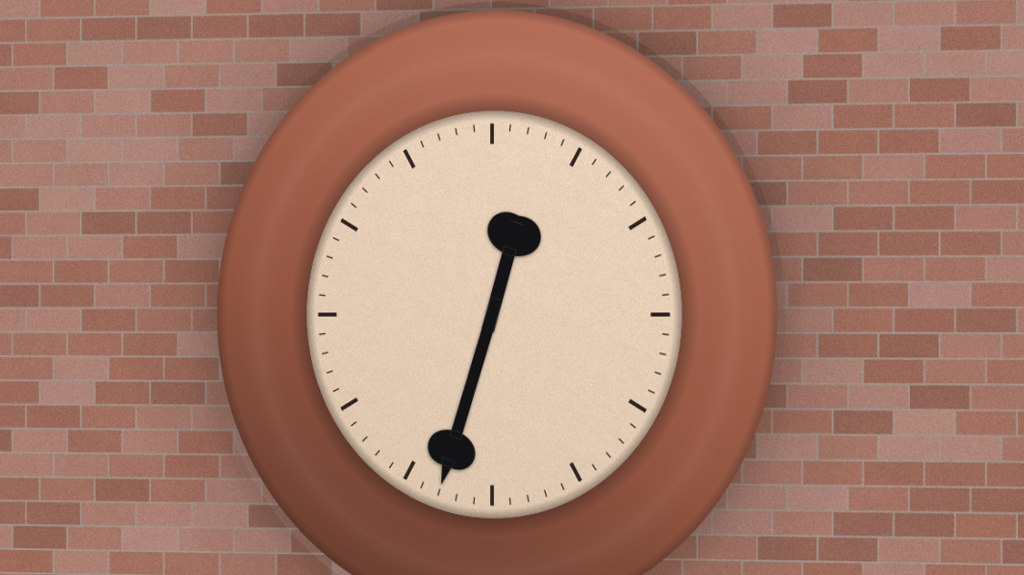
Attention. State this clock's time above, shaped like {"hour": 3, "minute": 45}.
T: {"hour": 12, "minute": 33}
